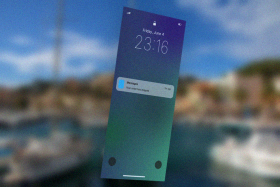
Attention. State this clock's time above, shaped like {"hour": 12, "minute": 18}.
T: {"hour": 23, "minute": 16}
